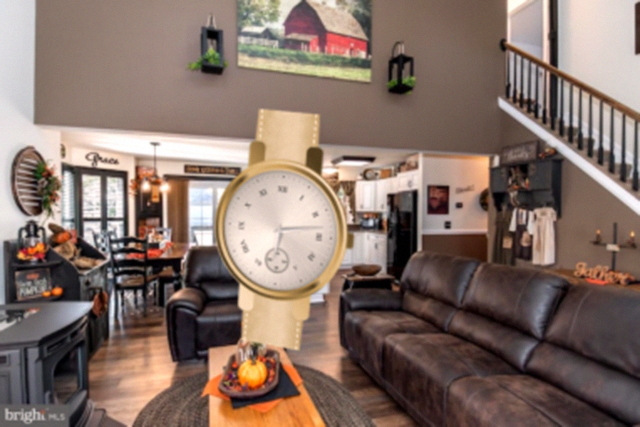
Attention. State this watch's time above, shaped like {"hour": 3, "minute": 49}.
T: {"hour": 6, "minute": 13}
